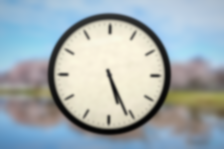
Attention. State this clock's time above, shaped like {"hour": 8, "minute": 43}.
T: {"hour": 5, "minute": 26}
